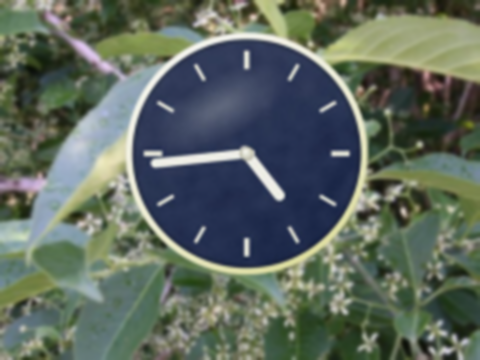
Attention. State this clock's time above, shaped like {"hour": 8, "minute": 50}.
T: {"hour": 4, "minute": 44}
